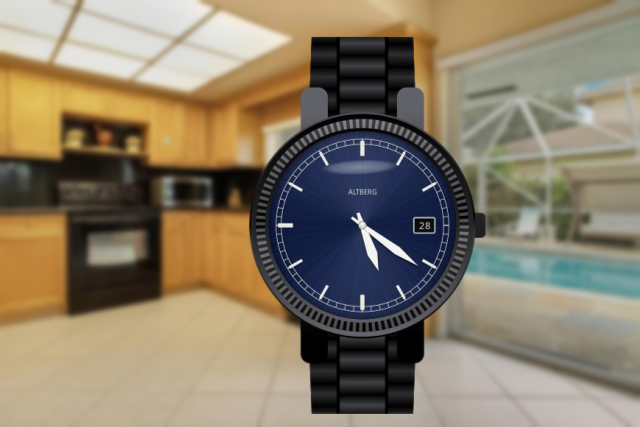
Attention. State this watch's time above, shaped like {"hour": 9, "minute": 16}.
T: {"hour": 5, "minute": 21}
